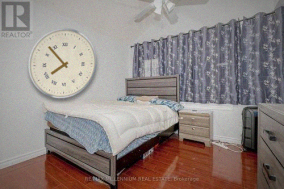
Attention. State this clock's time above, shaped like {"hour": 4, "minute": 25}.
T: {"hour": 7, "minute": 53}
